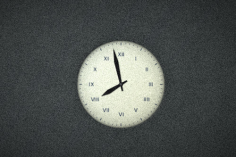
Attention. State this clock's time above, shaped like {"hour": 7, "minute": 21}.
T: {"hour": 7, "minute": 58}
